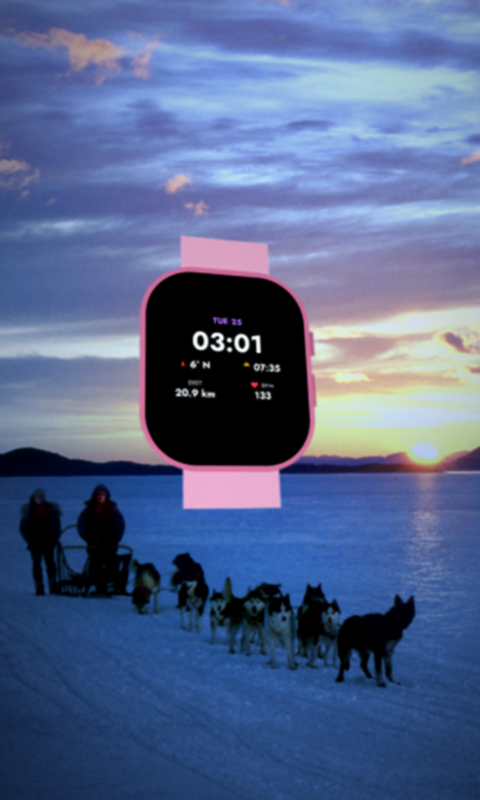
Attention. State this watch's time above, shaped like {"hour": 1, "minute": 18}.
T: {"hour": 3, "minute": 1}
